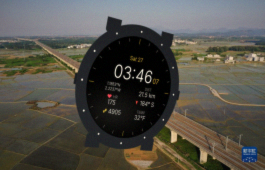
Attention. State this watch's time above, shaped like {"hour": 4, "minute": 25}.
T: {"hour": 3, "minute": 46}
